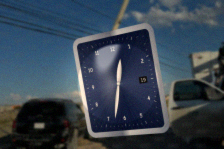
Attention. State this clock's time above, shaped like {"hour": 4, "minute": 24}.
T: {"hour": 12, "minute": 33}
